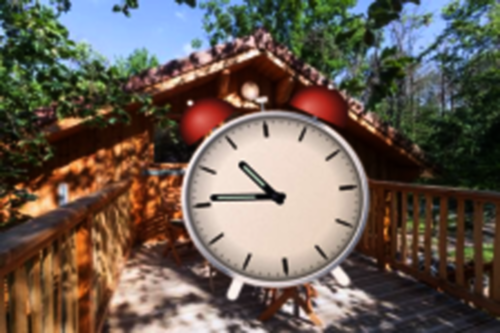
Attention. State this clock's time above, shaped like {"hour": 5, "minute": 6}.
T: {"hour": 10, "minute": 46}
